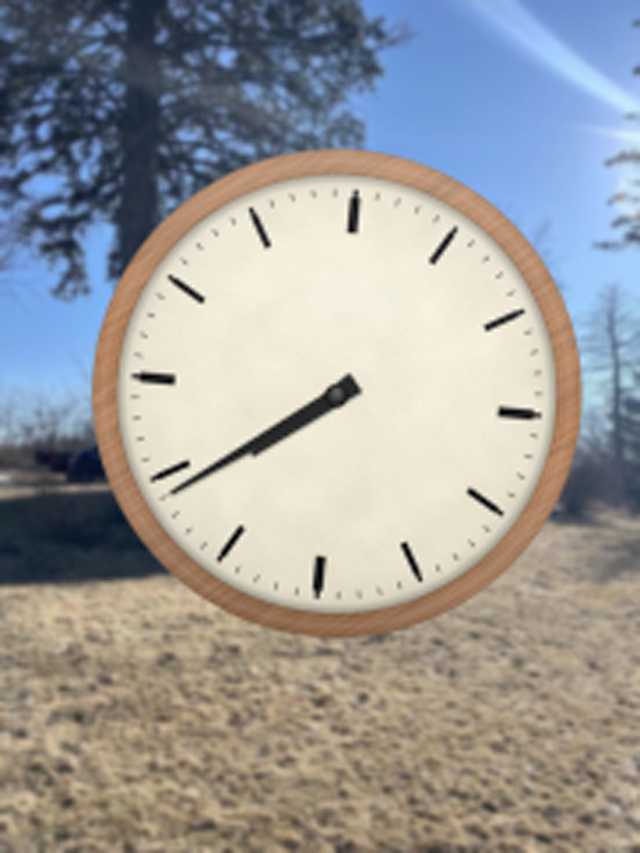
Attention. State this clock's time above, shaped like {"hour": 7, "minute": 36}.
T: {"hour": 7, "minute": 39}
